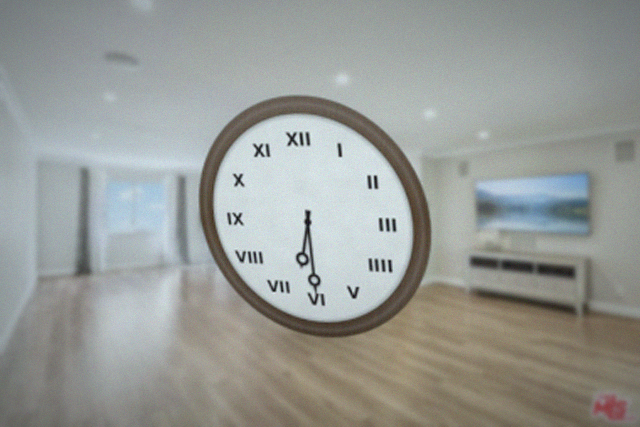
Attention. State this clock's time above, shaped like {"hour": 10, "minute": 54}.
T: {"hour": 6, "minute": 30}
